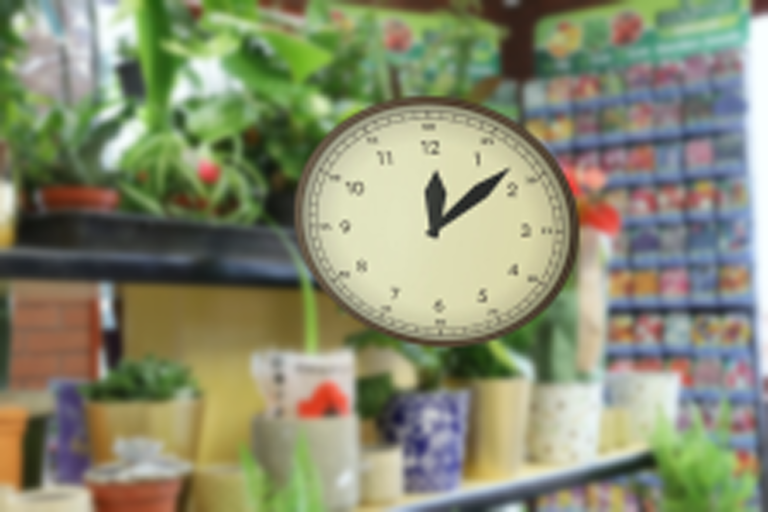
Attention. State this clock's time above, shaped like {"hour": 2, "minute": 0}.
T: {"hour": 12, "minute": 8}
